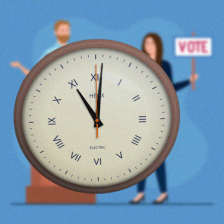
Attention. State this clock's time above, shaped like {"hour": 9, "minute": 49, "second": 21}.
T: {"hour": 11, "minute": 1, "second": 0}
